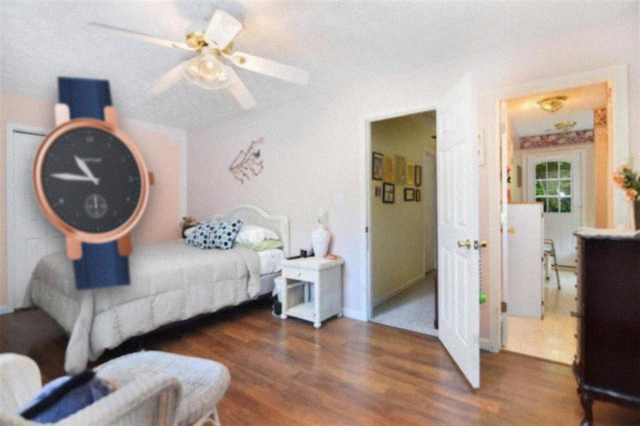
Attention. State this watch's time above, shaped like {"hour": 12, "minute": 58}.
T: {"hour": 10, "minute": 46}
